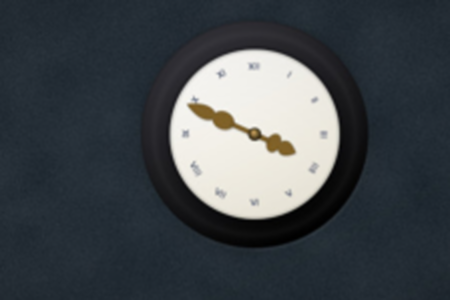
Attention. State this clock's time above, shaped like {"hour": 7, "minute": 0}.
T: {"hour": 3, "minute": 49}
